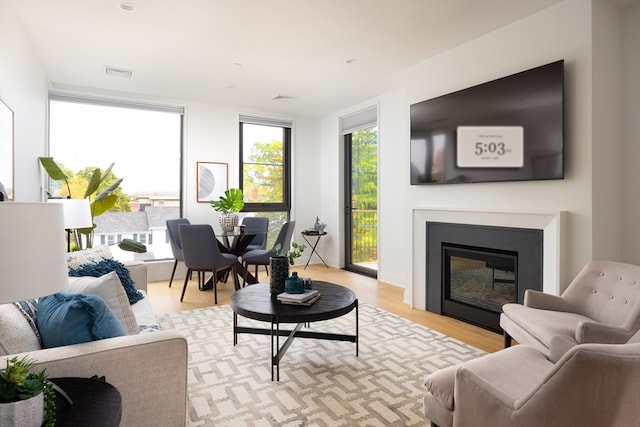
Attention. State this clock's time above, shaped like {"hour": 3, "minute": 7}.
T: {"hour": 5, "minute": 3}
